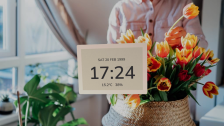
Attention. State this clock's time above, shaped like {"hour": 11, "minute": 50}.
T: {"hour": 17, "minute": 24}
